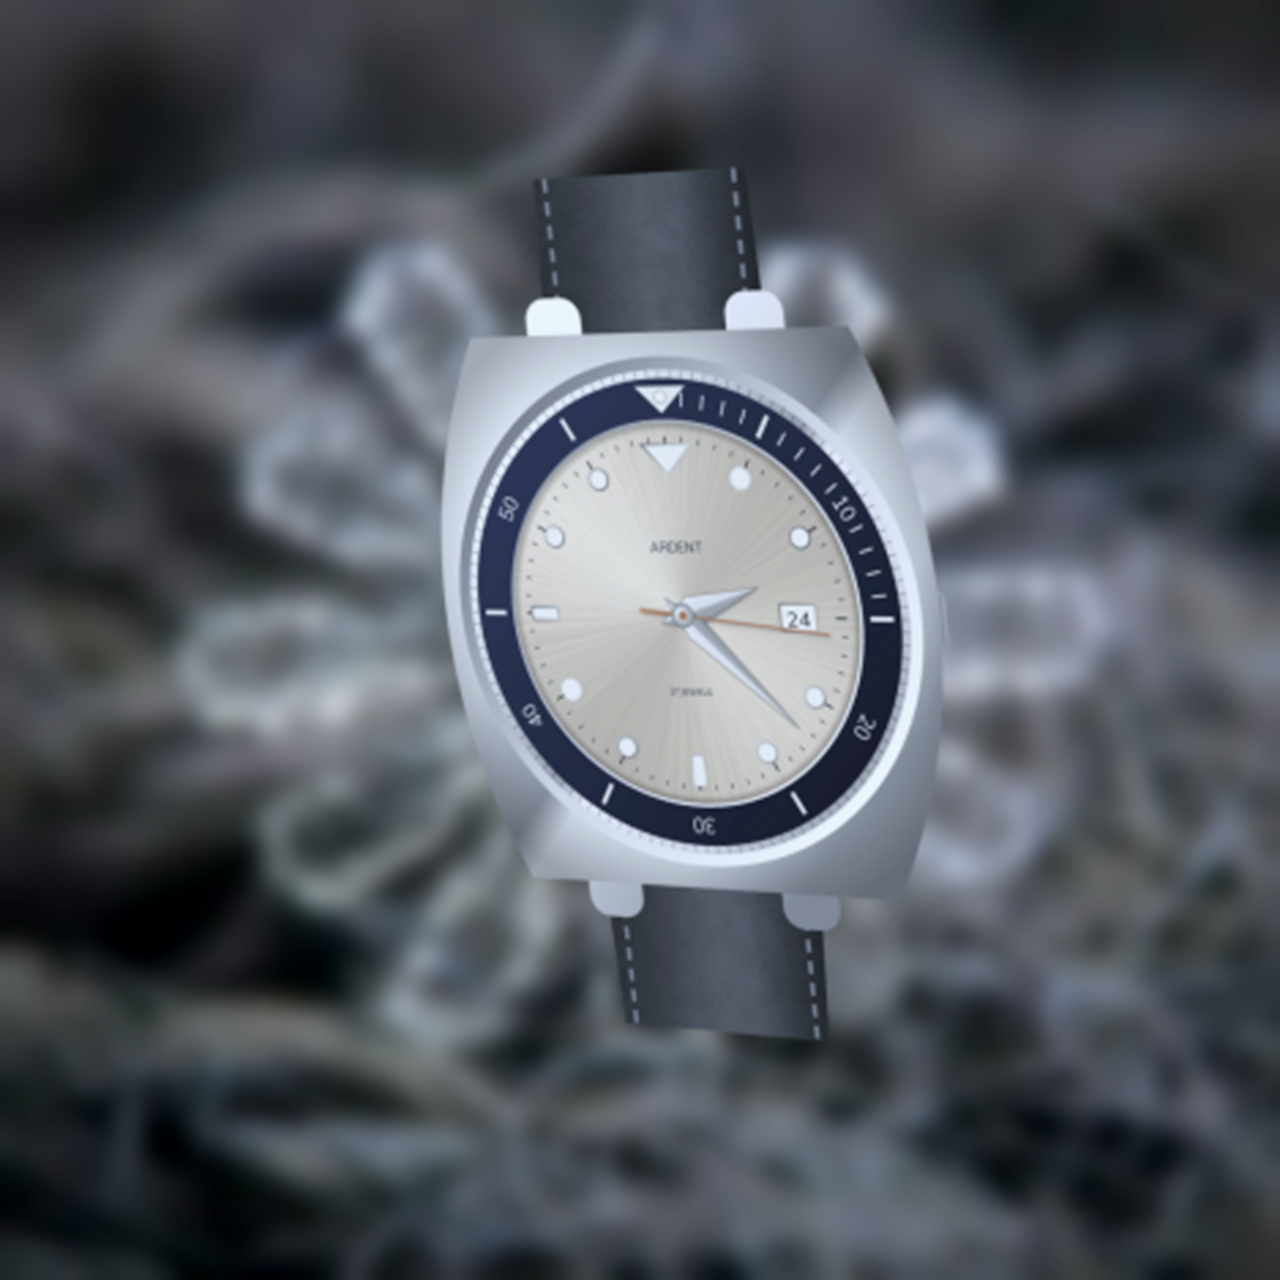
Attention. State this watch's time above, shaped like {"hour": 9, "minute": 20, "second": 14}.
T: {"hour": 2, "minute": 22, "second": 16}
